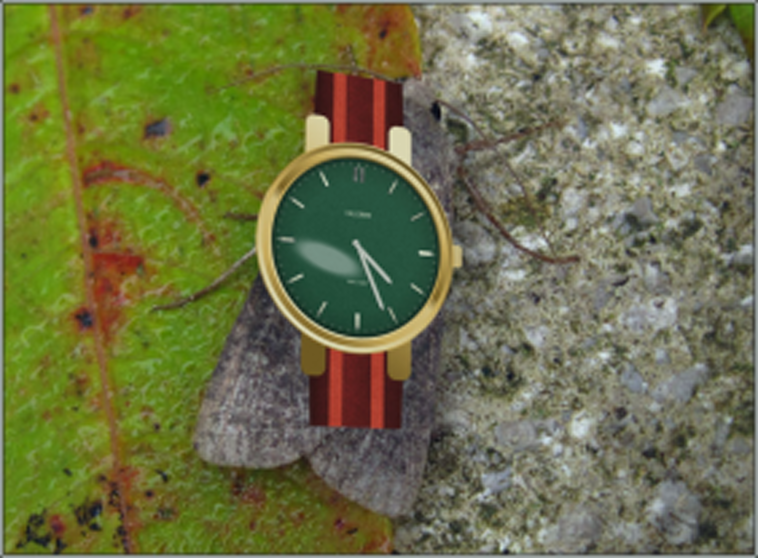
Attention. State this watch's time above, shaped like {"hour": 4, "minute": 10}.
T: {"hour": 4, "minute": 26}
